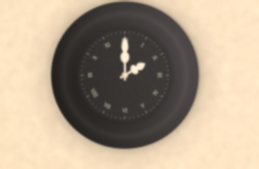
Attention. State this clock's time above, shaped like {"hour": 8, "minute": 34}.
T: {"hour": 2, "minute": 0}
